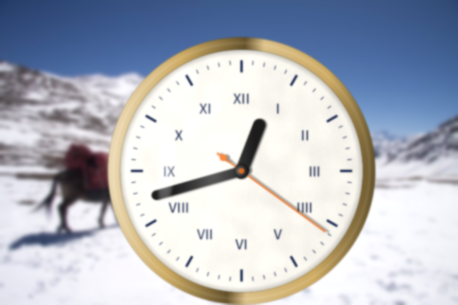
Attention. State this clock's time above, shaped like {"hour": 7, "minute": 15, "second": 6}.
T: {"hour": 12, "minute": 42, "second": 21}
